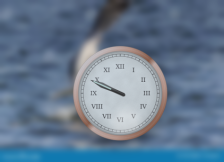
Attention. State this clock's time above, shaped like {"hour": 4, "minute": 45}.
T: {"hour": 9, "minute": 49}
